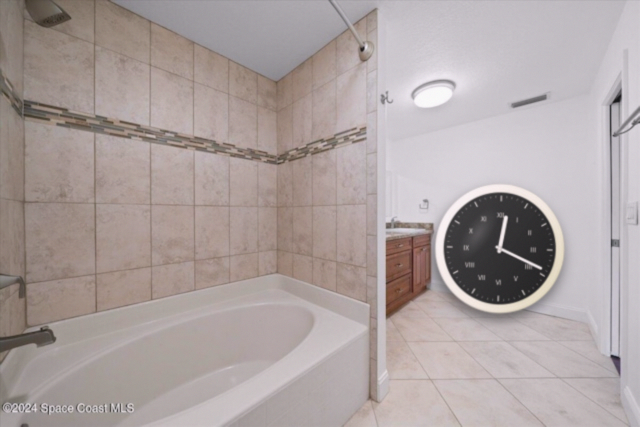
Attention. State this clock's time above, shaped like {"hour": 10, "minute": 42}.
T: {"hour": 12, "minute": 19}
